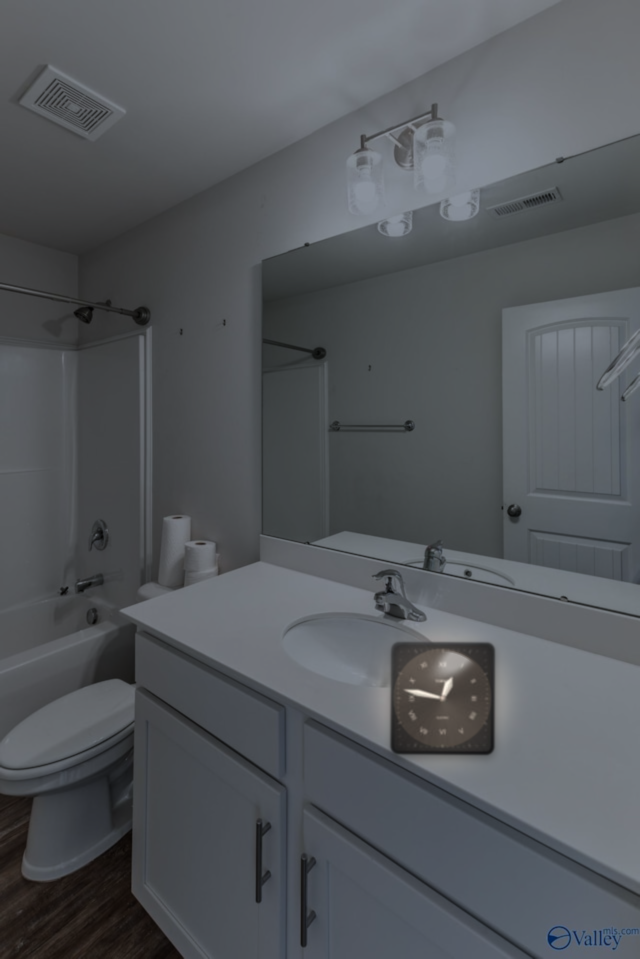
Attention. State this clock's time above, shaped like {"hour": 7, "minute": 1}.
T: {"hour": 12, "minute": 47}
